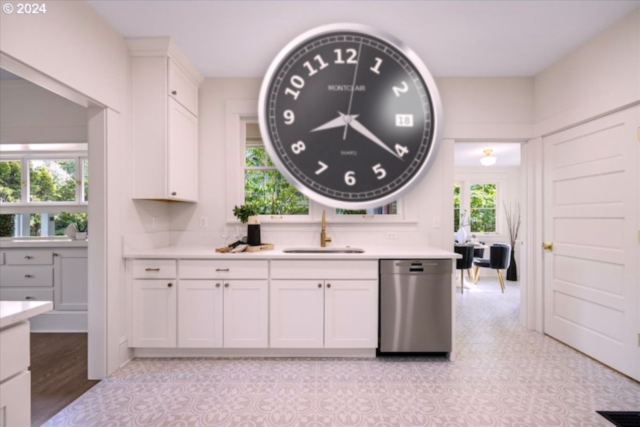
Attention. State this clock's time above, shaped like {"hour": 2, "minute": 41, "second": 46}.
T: {"hour": 8, "minute": 21, "second": 2}
